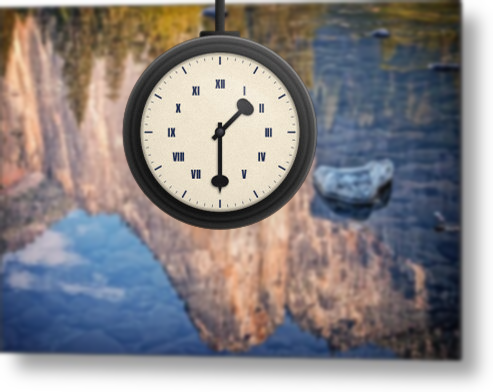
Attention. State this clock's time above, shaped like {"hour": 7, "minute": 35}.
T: {"hour": 1, "minute": 30}
